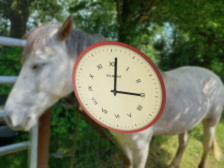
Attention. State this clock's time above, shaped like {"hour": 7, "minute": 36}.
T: {"hour": 3, "minute": 1}
